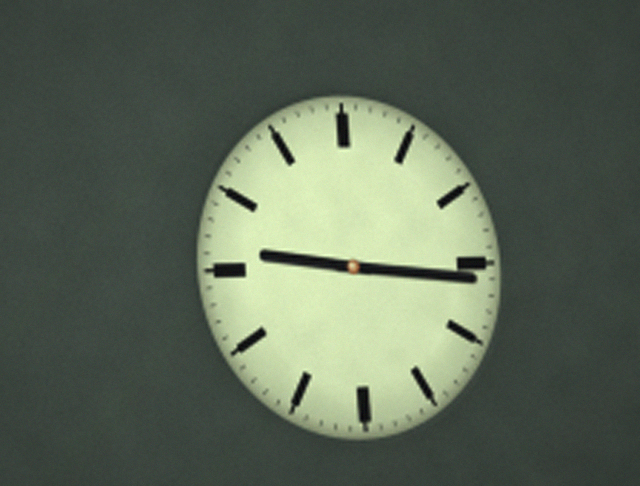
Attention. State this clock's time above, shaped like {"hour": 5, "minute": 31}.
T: {"hour": 9, "minute": 16}
